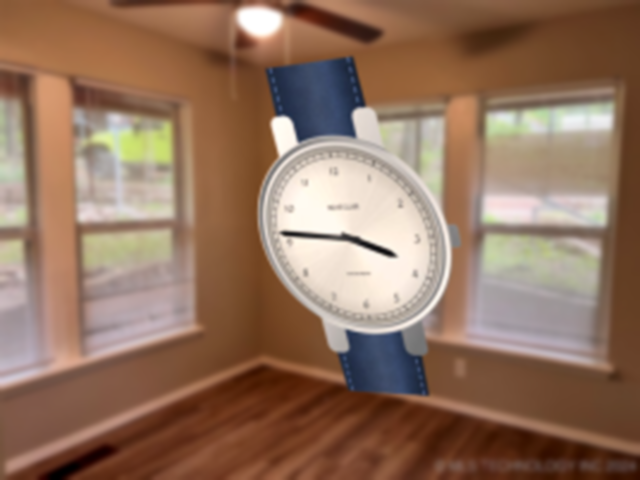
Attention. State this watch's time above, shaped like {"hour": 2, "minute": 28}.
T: {"hour": 3, "minute": 46}
